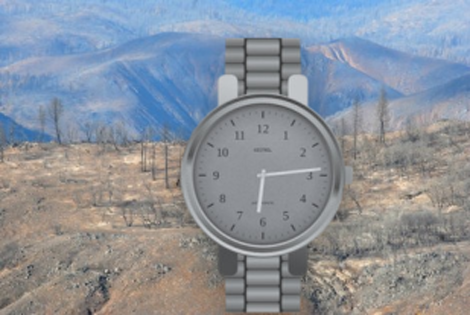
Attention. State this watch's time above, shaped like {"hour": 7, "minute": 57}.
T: {"hour": 6, "minute": 14}
